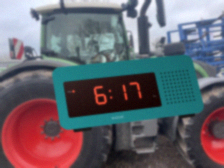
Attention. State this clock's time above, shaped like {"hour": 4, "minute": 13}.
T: {"hour": 6, "minute": 17}
